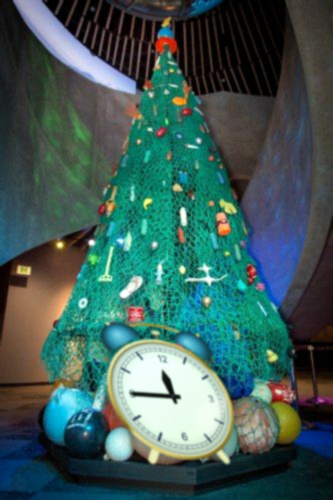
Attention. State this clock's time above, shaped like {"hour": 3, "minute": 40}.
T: {"hour": 11, "minute": 45}
